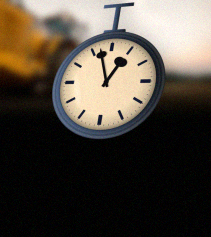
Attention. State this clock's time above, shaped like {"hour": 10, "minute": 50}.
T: {"hour": 12, "minute": 57}
